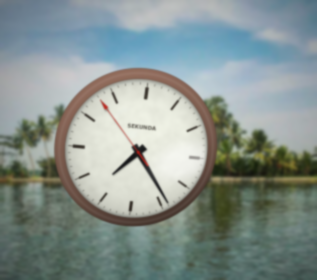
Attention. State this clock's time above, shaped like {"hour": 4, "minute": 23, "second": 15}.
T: {"hour": 7, "minute": 23, "second": 53}
